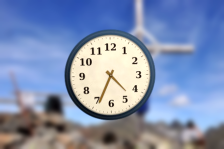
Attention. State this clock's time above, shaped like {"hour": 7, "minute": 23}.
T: {"hour": 4, "minute": 34}
